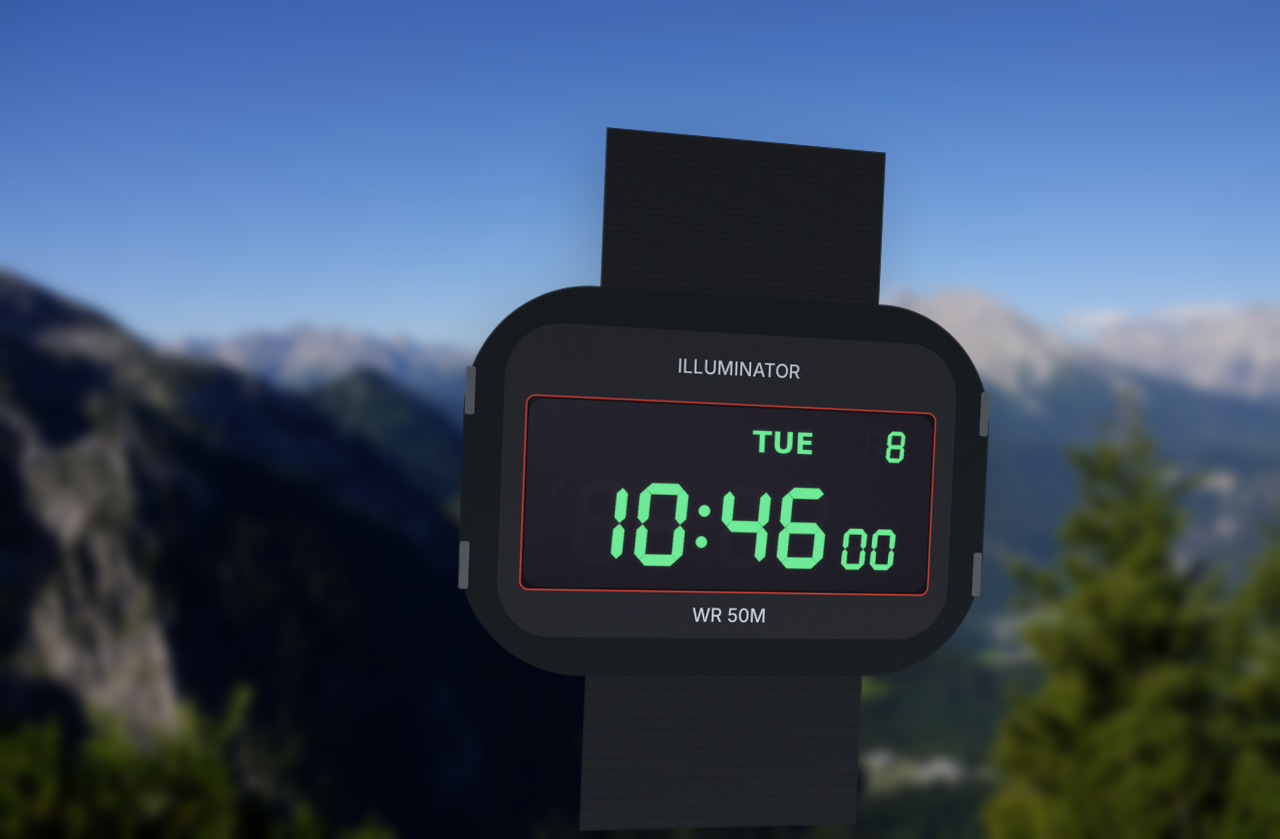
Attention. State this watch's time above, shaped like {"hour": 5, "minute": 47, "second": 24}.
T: {"hour": 10, "minute": 46, "second": 0}
